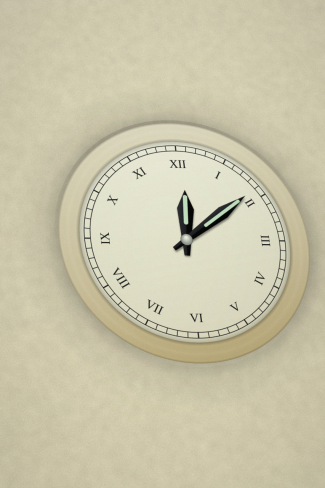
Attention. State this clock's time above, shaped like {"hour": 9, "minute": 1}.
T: {"hour": 12, "minute": 9}
